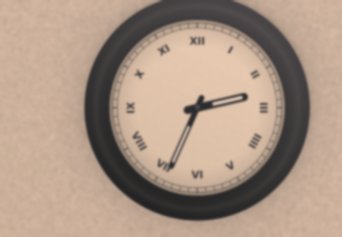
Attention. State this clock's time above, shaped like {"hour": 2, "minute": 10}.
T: {"hour": 2, "minute": 34}
